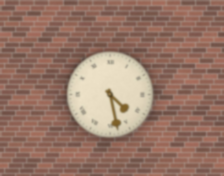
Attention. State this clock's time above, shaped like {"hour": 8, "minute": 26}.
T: {"hour": 4, "minute": 28}
